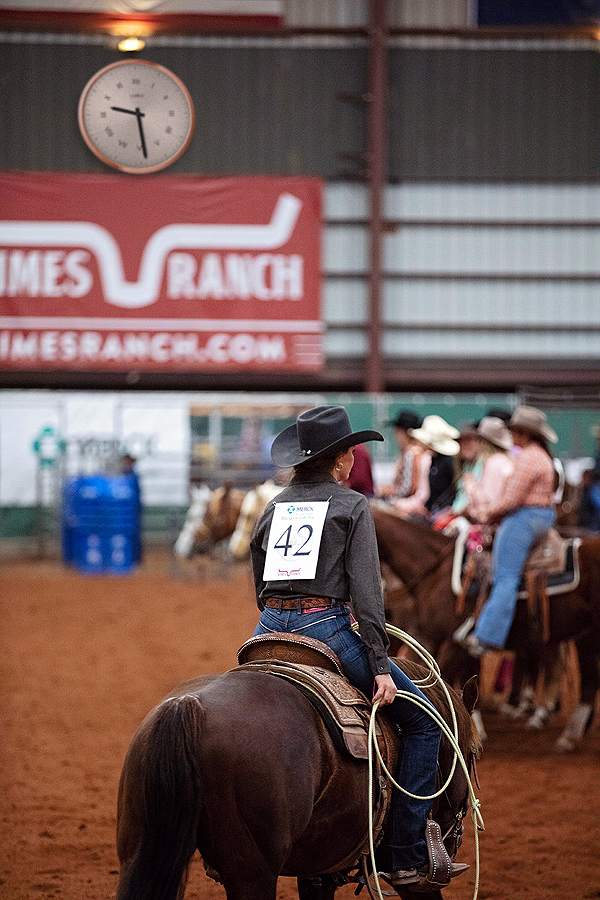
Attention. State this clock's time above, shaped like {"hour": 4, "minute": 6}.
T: {"hour": 9, "minute": 29}
